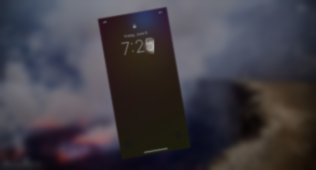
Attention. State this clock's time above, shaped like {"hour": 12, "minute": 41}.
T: {"hour": 7, "minute": 25}
